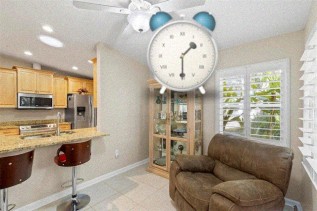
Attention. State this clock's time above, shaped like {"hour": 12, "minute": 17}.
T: {"hour": 1, "minute": 30}
